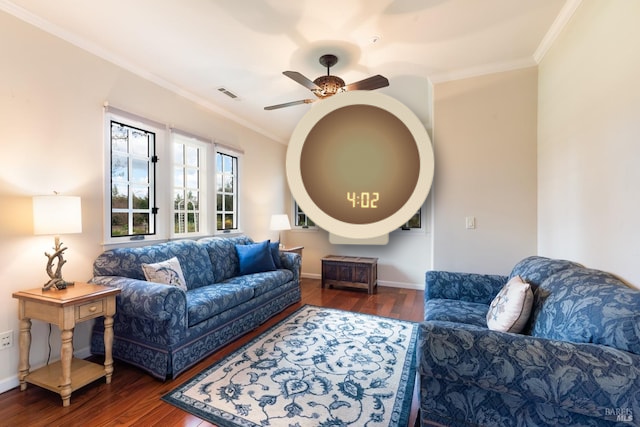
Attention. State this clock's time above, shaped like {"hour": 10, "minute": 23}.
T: {"hour": 4, "minute": 2}
